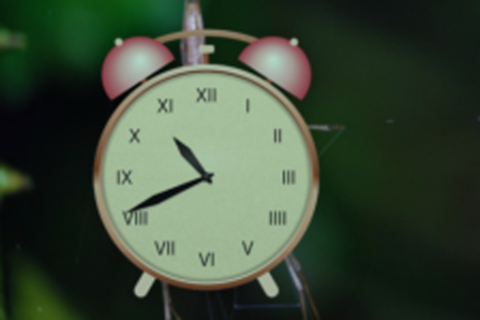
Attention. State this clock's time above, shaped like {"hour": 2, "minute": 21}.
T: {"hour": 10, "minute": 41}
